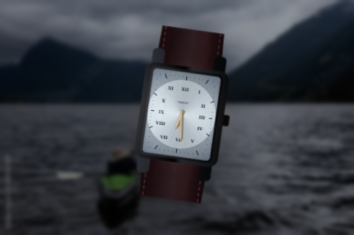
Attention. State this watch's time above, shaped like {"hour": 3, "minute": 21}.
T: {"hour": 6, "minute": 29}
